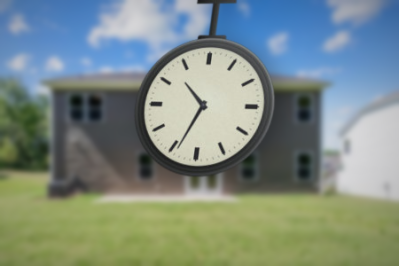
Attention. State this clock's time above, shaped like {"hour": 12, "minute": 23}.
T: {"hour": 10, "minute": 34}
